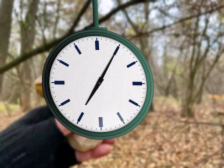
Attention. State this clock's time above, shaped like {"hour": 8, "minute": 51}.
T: {"hour": 7, "minute": 5}
